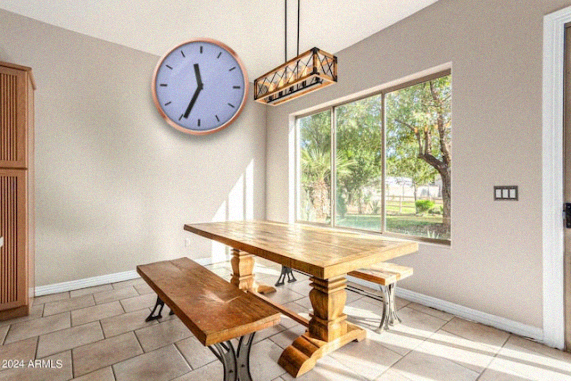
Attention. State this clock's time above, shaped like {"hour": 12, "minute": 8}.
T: {"hour": 11, "minute": 34}
